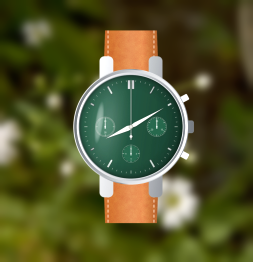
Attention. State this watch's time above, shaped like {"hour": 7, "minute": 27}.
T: {"hour": 8, "minute": 10}
